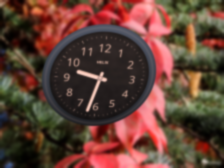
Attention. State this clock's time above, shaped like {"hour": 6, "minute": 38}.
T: {"hour": 9, "minute": 32}
